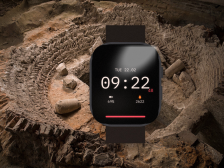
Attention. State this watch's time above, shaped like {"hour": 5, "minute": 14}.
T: {"hour": 9, "minute": 22}
